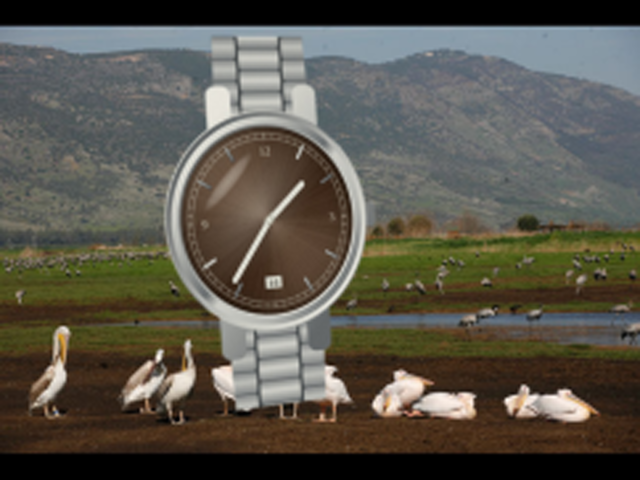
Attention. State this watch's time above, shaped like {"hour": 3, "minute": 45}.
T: {"hour": 1, "minute": 36}
